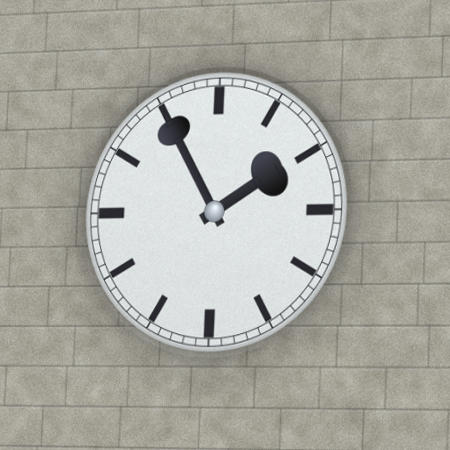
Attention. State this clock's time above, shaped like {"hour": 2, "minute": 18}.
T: {"hour": 1, "minute": 55}
